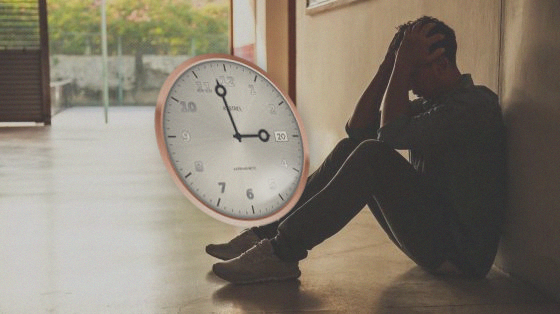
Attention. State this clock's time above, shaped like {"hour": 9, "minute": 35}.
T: {"hour": 2, "minute": 58}
